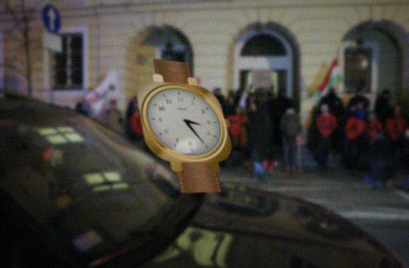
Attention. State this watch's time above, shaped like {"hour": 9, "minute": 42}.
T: {"hour": 3, "minute": 25}
